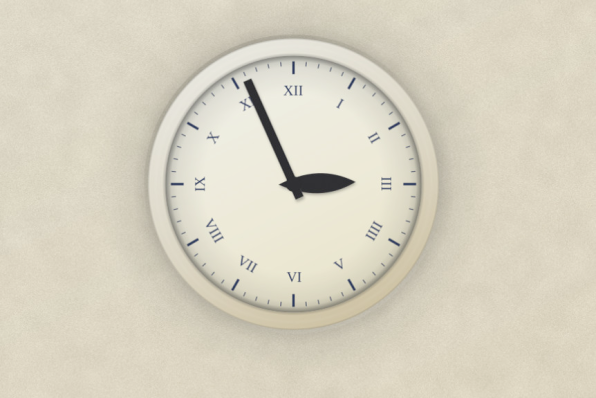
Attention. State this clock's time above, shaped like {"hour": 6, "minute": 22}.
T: {"hour": 2, "minute": 56}
